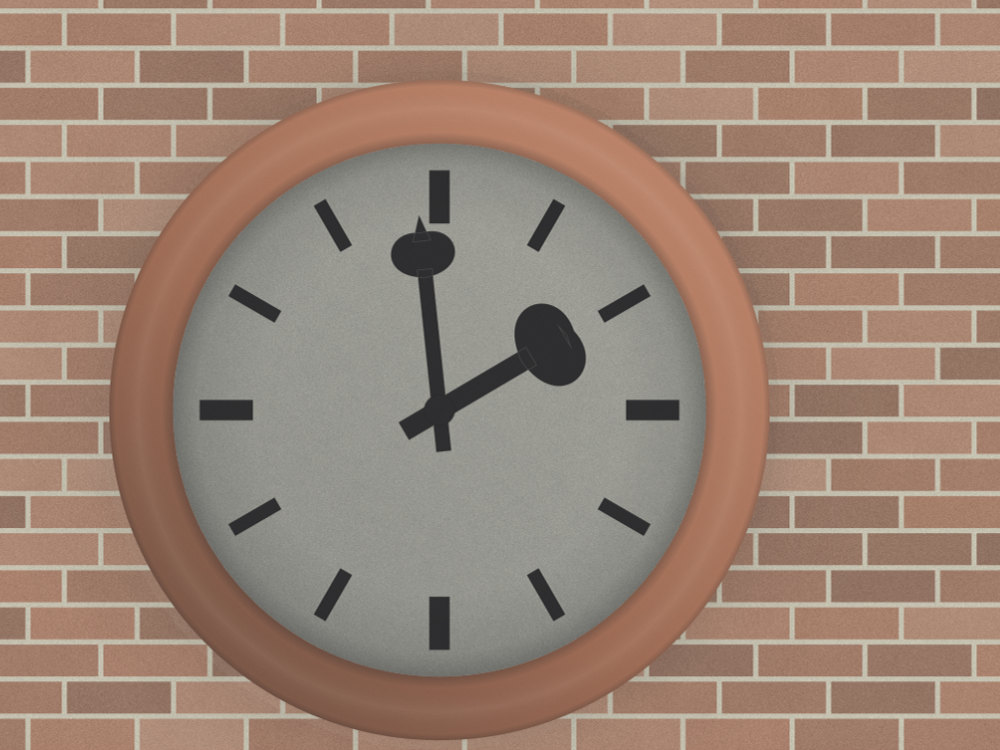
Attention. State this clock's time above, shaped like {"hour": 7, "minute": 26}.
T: {"hour": 1, "minute": 59}
